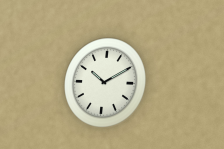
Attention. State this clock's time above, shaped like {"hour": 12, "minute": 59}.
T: {"hour": 10, "minute": 10}
